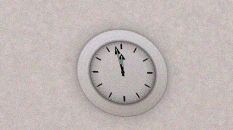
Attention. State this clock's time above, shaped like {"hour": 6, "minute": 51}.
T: {"hour": 11, "minute": 58}
